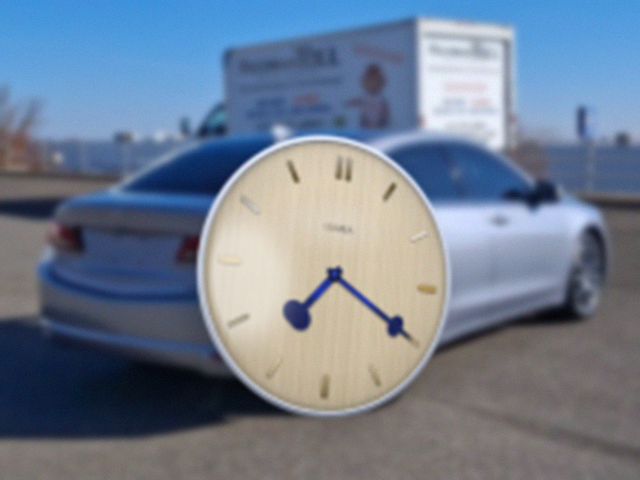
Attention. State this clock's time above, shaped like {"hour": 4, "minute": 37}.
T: {"hour": 7, "minute": 20}
